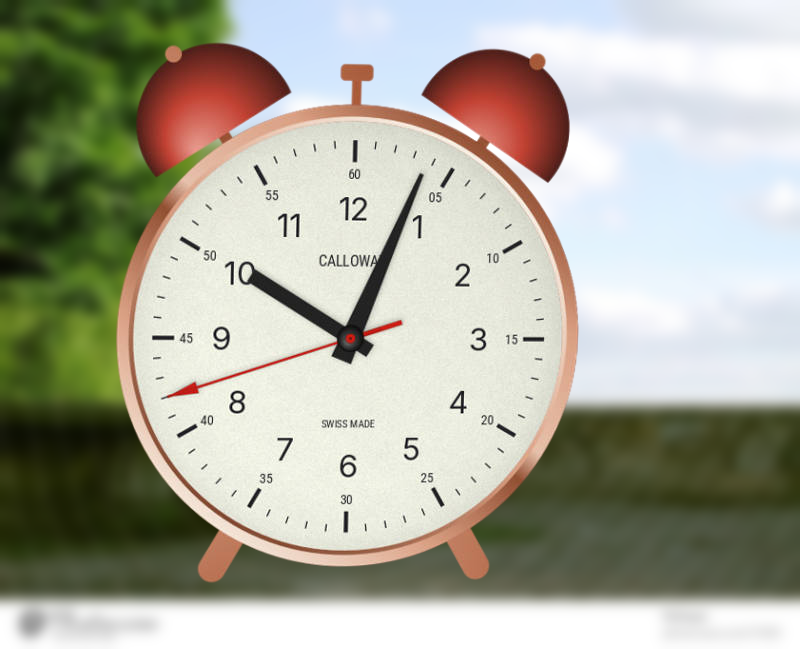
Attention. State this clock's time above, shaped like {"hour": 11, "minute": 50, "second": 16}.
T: {"hour": 10, "minute": 3, "second": 42}
